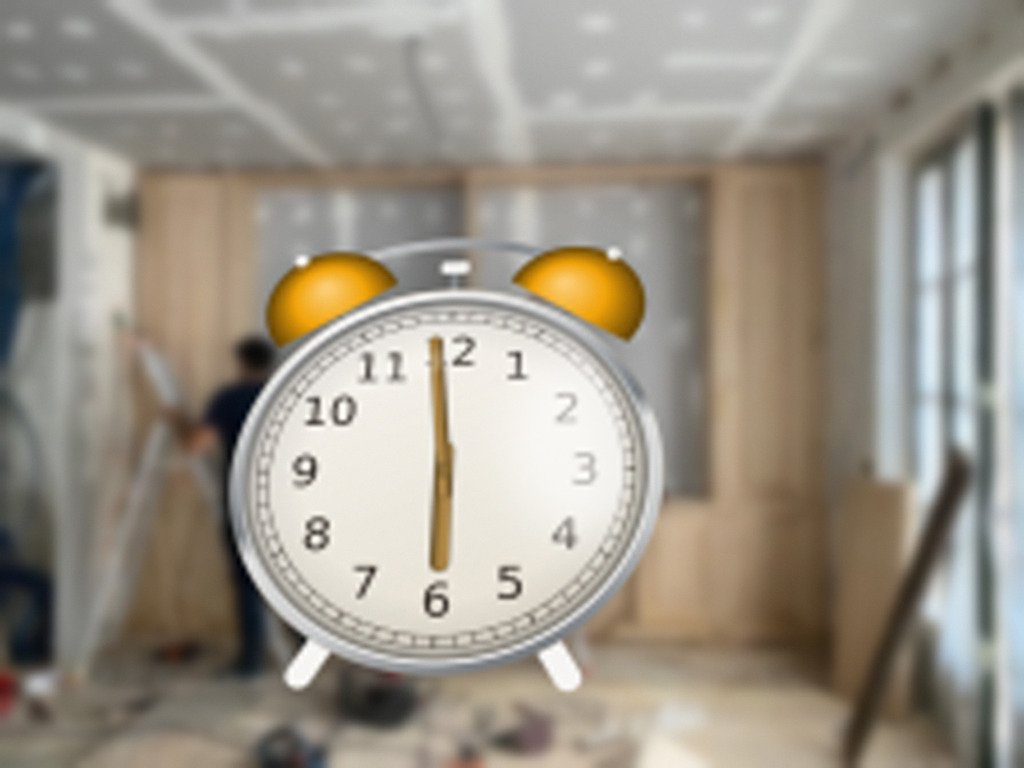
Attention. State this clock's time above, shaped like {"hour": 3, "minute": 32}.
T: {"hour": 5, "minute": 59}
